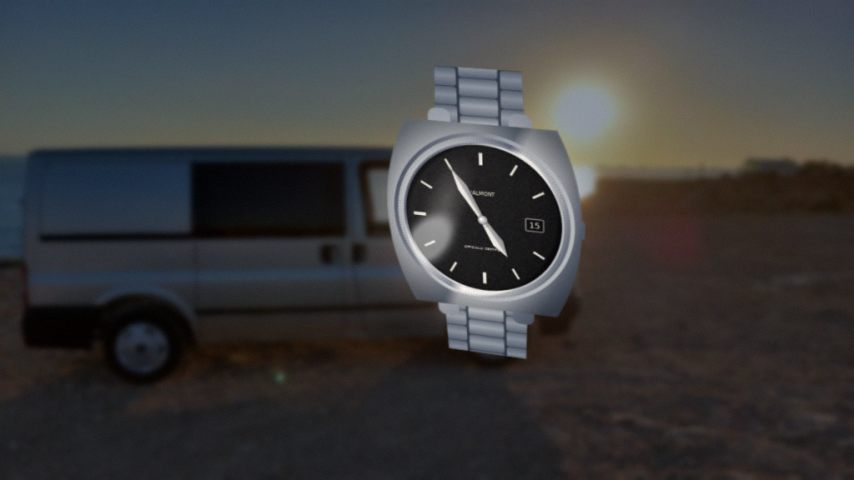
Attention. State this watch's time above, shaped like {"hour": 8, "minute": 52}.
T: {"hour": 4, "minute": 55}
